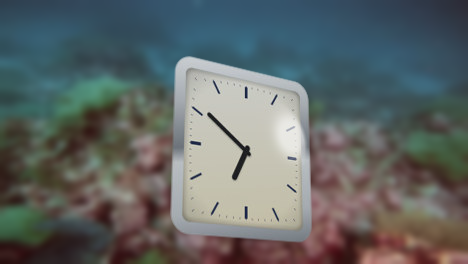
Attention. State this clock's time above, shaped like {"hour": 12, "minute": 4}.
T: {"hour": 6, "minute": 51}
